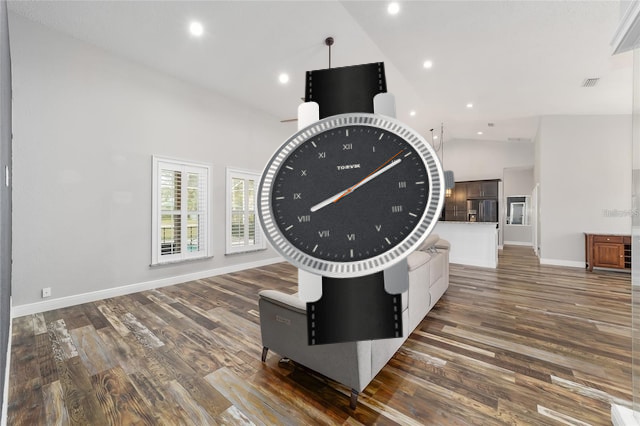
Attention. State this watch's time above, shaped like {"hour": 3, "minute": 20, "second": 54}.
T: {"hour": 8, "minute": 10, "second": 9}
